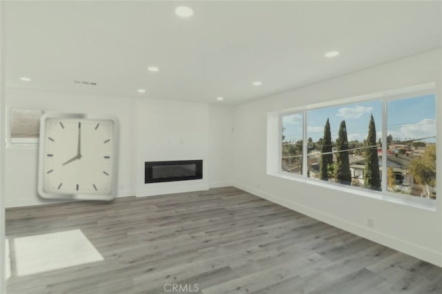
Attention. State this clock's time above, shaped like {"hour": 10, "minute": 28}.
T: {"hour": 8, "minute": 0}
